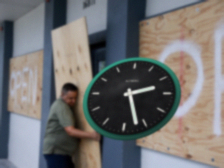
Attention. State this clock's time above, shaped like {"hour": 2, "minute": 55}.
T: {"hour": 2, "minute": 27}
